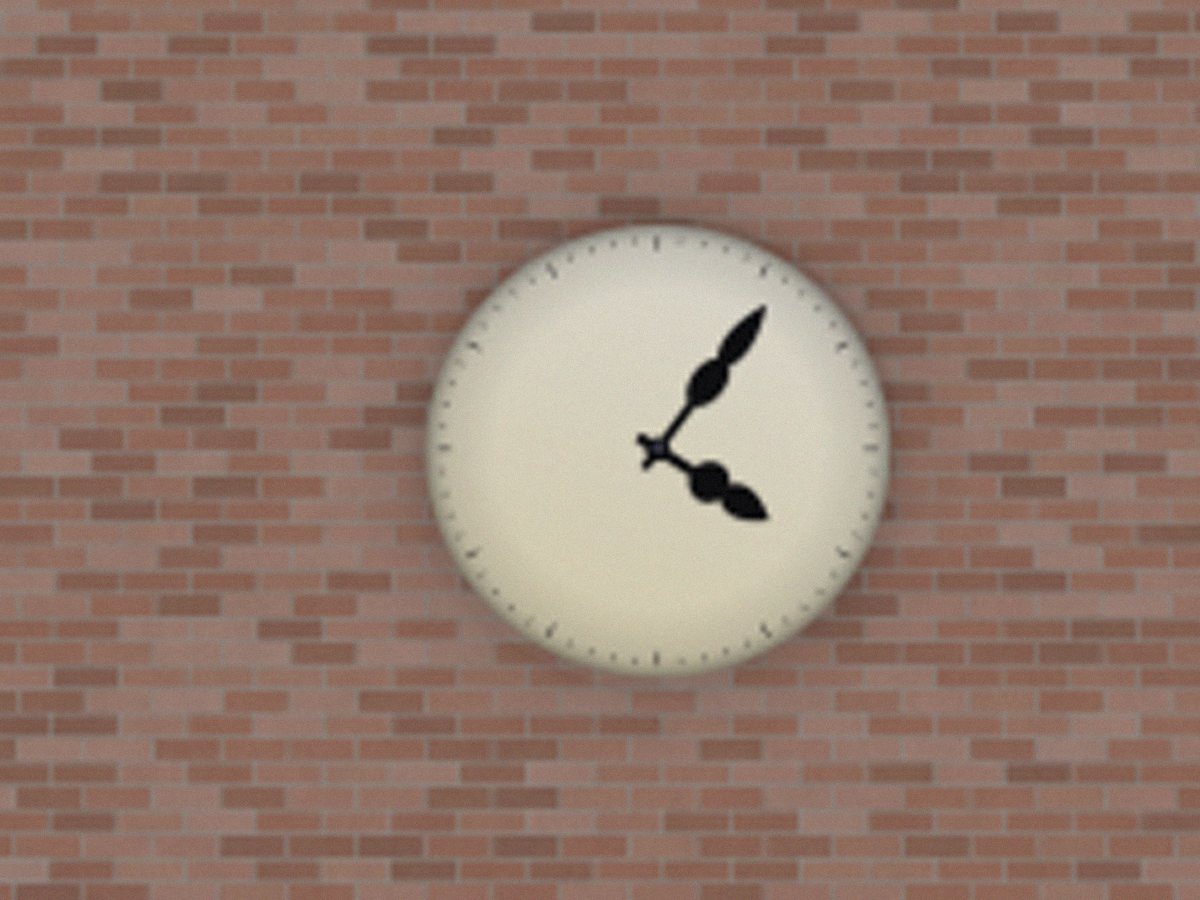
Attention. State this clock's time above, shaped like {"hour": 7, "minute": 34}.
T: {"hour": 4, "minute": 6}
